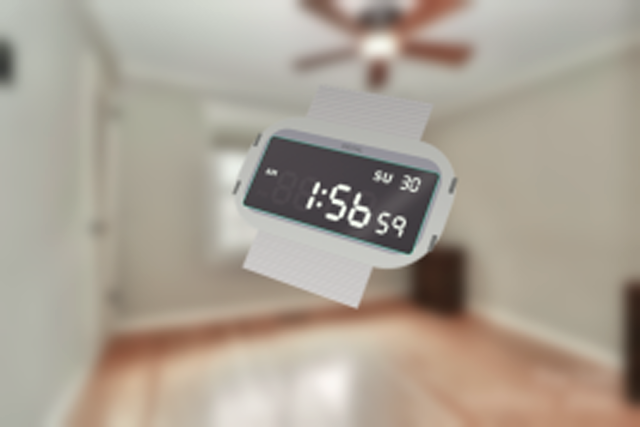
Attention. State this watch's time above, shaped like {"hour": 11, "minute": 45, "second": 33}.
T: {"hour": 1, "minute": 56, "second": 59}
